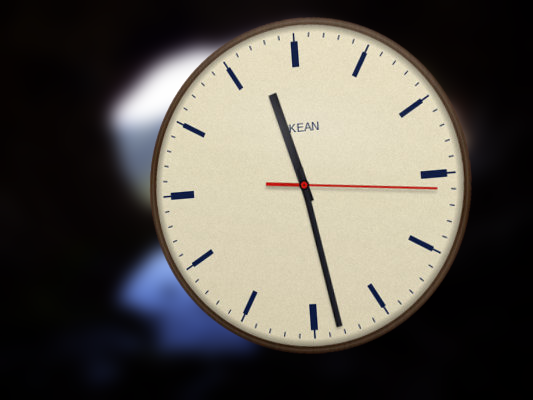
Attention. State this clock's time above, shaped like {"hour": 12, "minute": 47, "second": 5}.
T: {"hour": 11, "minute": 28, "second": 16}
